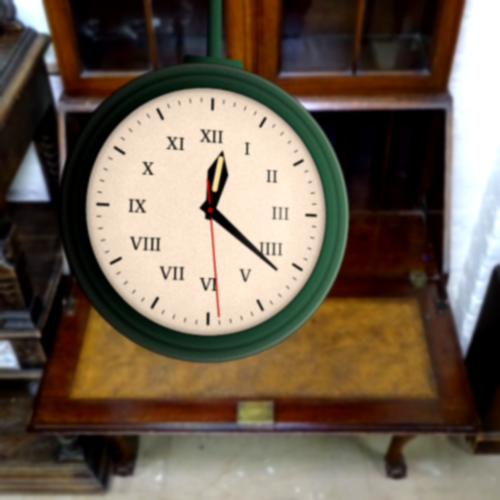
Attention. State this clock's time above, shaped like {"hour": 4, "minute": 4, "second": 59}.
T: {"hour": 12, "minute": 21, "second": 29}
